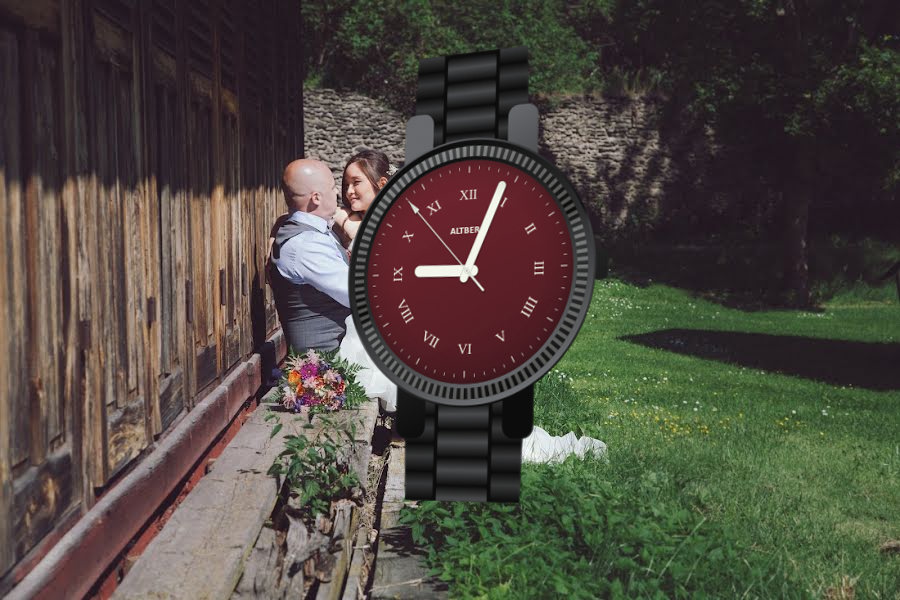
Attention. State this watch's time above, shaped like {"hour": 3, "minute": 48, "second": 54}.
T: {"hour": 9, "minute": 3, "second": 53}
